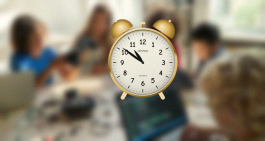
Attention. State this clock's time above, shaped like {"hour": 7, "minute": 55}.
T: {"hour": 10, "minute": 51}
